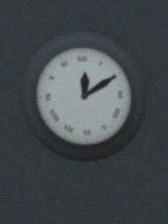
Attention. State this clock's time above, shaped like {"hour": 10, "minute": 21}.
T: {"hour": 12, "minute": 10}
